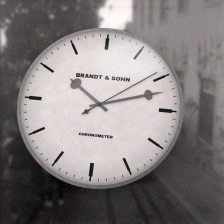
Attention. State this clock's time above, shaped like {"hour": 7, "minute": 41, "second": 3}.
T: {"hour": 10, "minute": 12, "second": 9}
